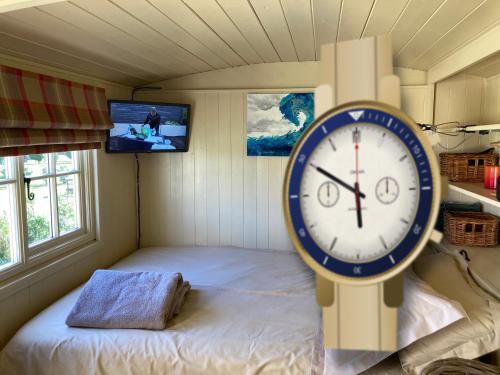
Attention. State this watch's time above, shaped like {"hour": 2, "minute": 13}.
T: {"hour": 5, "minute": 50}
